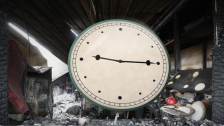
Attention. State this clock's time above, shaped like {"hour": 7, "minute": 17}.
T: {"hour": 9, "minute": 15}
